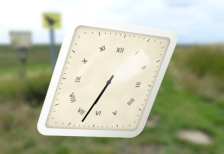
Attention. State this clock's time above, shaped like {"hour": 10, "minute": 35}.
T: {"hour": 6, "minute": 33}
